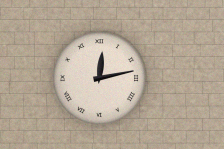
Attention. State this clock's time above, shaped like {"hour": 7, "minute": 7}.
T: {"hour": 12, "minute": 13}
